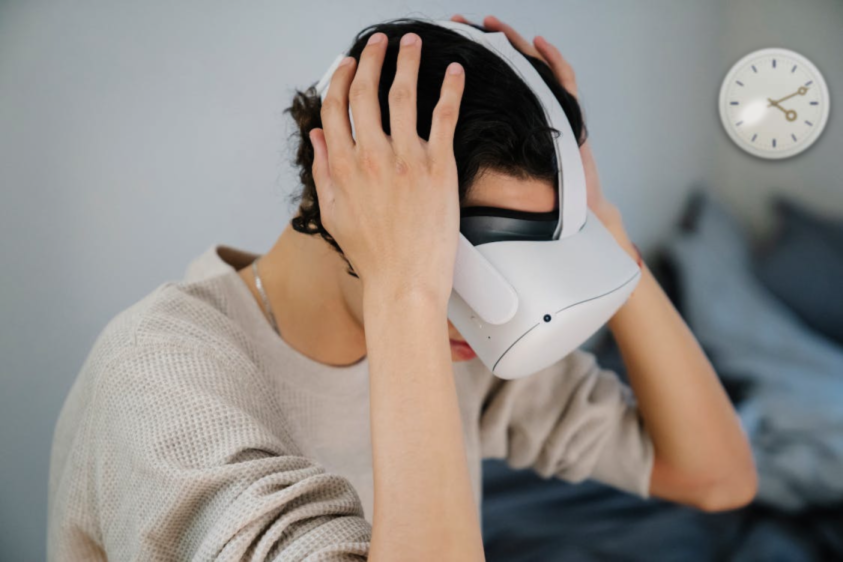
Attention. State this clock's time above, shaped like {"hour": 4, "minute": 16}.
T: {"hour": 4, "minute": 11}
